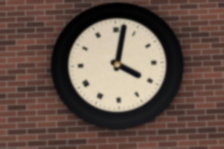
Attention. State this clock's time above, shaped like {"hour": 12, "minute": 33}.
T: {"hour": 4, "minute": 2}
